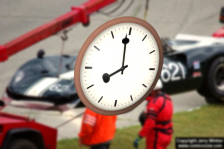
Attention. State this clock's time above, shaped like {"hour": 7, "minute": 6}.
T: {"hour": 7, "minute": 59}
